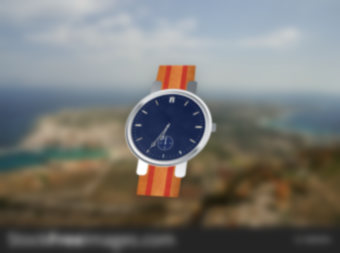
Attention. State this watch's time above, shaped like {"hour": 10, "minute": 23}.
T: {"hour": 6, "minute": 35}
